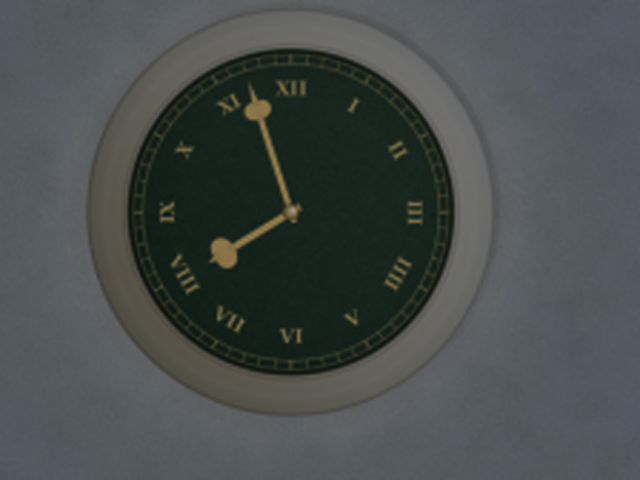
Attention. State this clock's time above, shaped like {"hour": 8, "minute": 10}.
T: {"hour": 7, "minute": 57}
